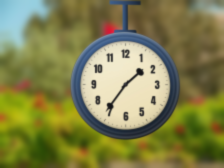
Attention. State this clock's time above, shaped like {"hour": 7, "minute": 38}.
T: {"hour": 1, "minute": 36}
